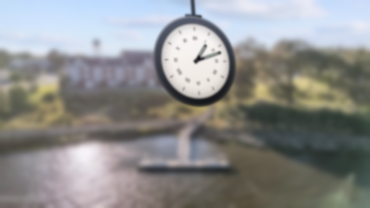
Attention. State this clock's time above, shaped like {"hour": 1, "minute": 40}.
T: {"hour": 1, "minute": 12}
